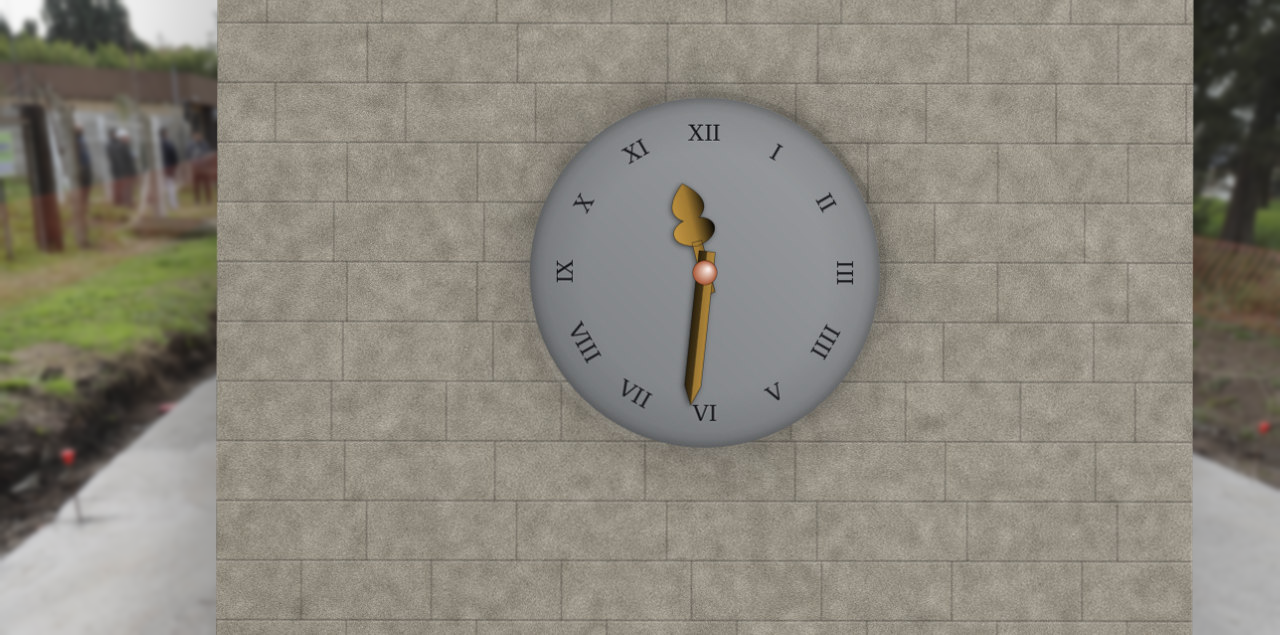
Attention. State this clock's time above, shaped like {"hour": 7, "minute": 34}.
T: {"hour": 11, "minute": 31}
